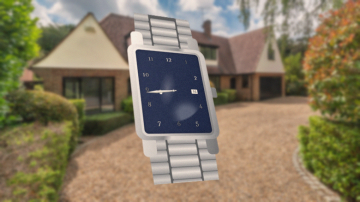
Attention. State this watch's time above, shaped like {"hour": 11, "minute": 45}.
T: {"hour": 8, "minute": 44}
